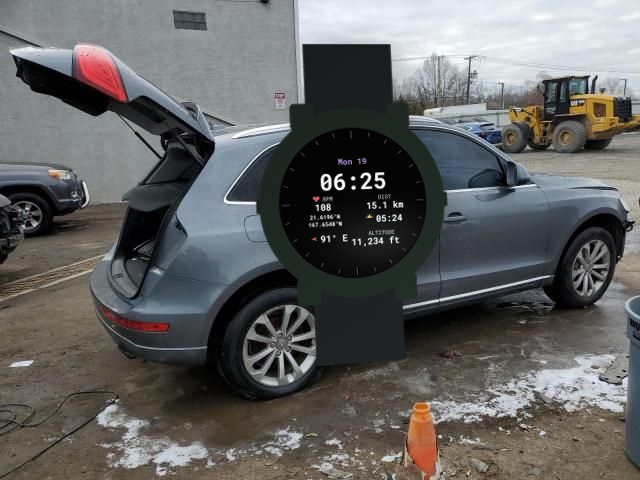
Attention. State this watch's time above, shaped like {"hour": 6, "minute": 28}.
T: {"hour": 6, "minute": 25}
